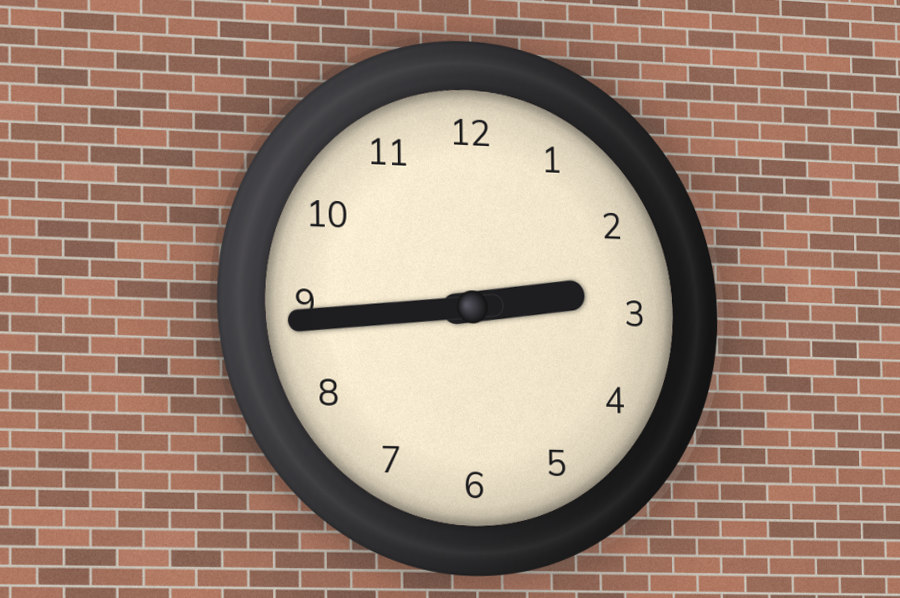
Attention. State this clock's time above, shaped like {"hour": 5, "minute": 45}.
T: {"hour": 2, "minute": 44}
